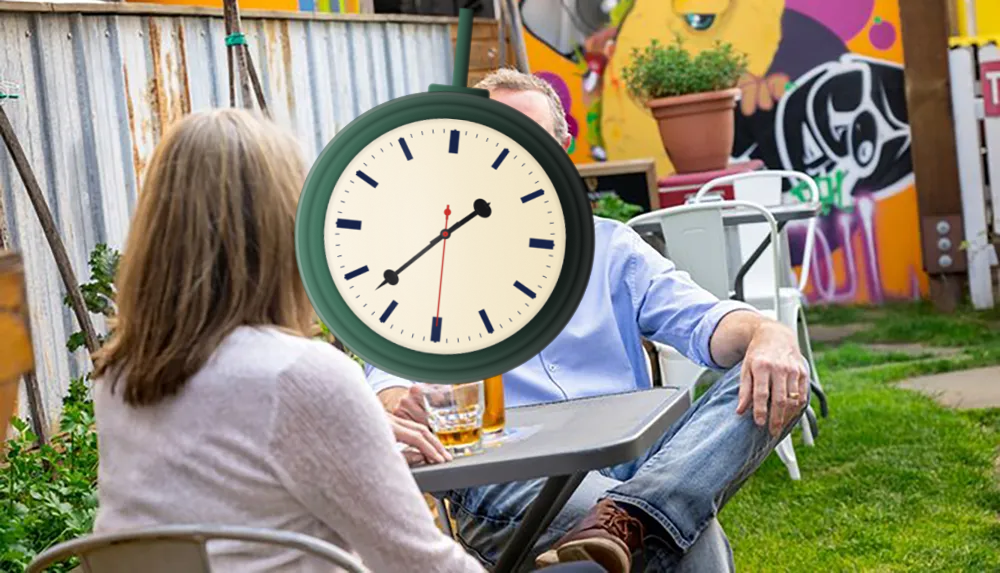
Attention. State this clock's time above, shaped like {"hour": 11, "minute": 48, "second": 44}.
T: {"hour": 1, "minute": 37, "second": 30}
